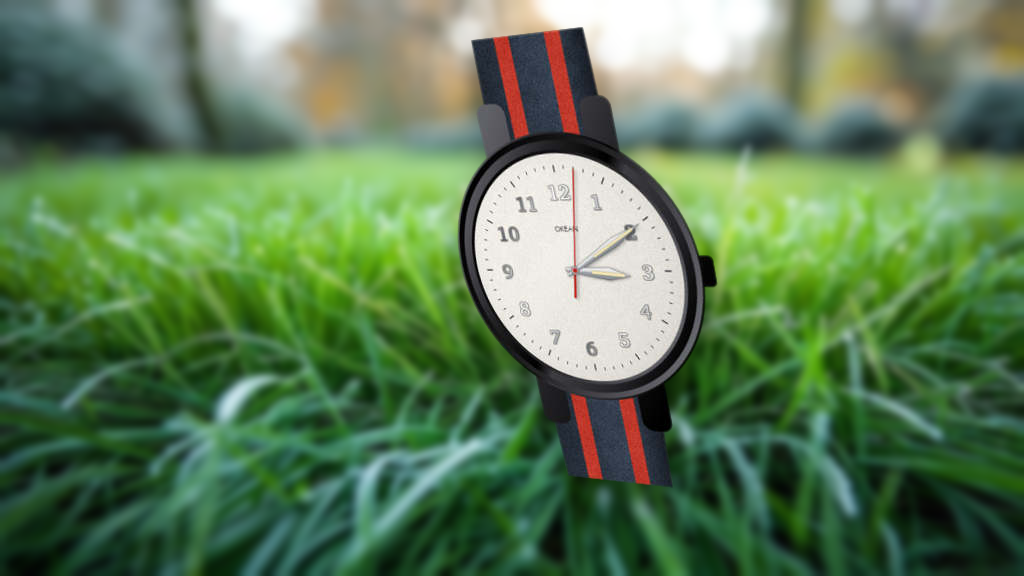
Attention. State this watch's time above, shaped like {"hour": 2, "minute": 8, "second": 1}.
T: {"hour": 3, "minute": 10, "second": 2}
